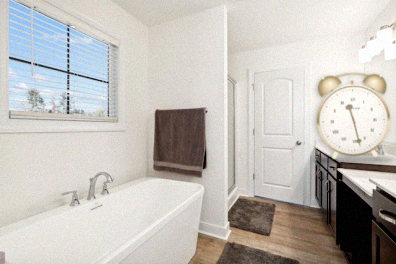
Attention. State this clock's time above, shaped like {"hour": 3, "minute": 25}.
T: {"hour": 11, "minute": 28}
